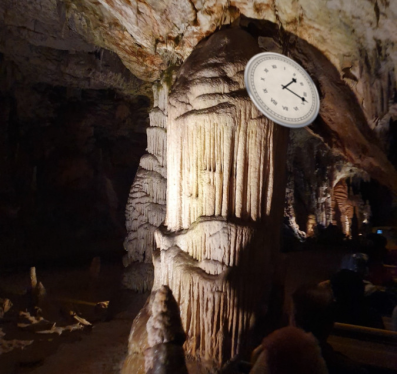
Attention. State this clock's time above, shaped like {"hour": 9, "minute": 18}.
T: {"hour": 2, "minute": 23}
